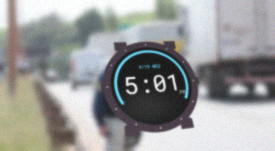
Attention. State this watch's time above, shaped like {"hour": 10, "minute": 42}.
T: {"hour": 5, "minute": 1}
